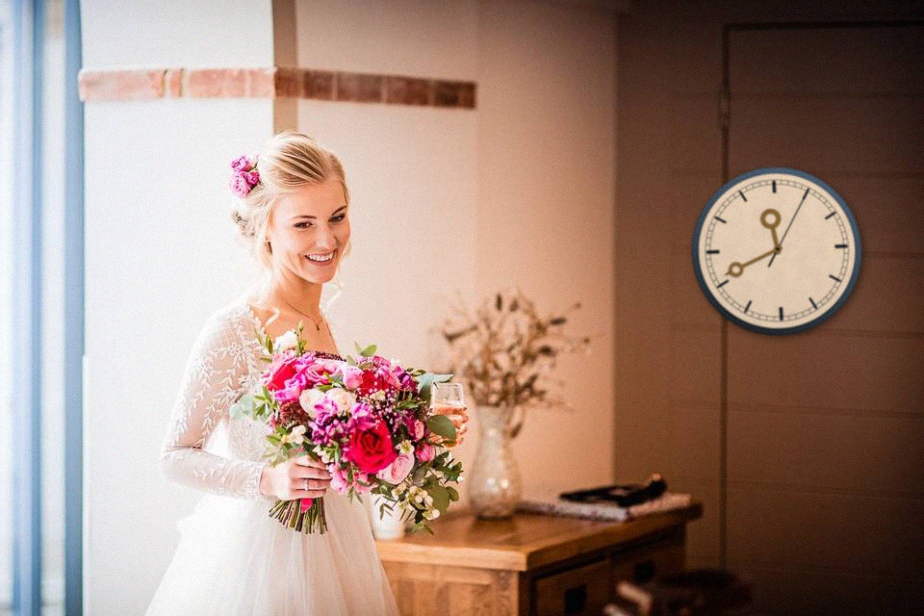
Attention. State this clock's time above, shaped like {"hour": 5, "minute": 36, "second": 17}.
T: {"hour": 11, "minute": 41, "second": 5}
